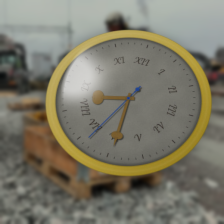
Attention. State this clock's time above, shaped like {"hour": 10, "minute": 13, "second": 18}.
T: {"hour": 8, "minute": 29, "second": 34}
